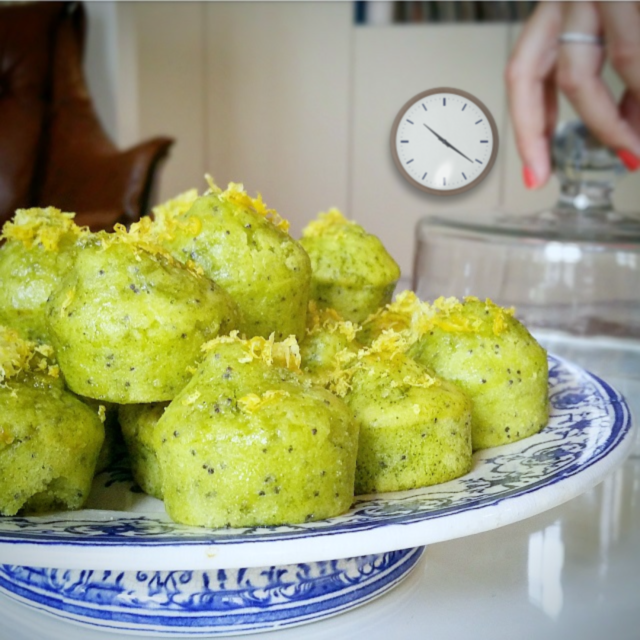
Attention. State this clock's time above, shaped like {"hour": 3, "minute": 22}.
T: {"hour": 10, "minute": 21}
